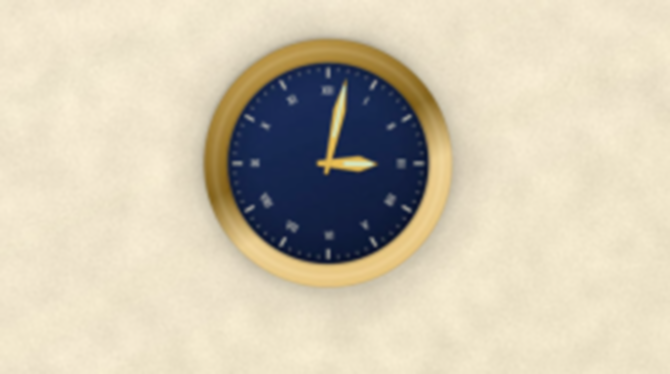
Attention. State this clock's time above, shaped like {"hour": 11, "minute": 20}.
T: {"hour": 3, "minute": 2}
